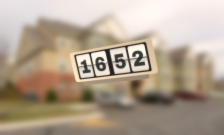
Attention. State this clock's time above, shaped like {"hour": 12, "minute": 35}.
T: {"hour": 16, "minute": 52}
